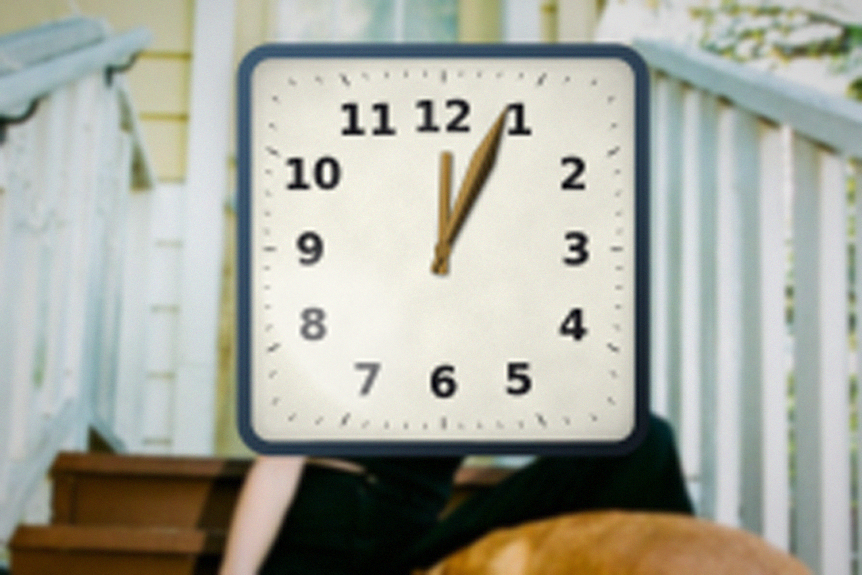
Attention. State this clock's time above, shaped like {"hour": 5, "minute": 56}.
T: {"hour": 12, "minute": 4}
